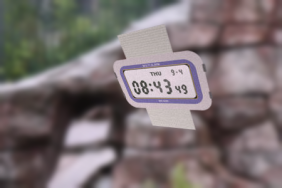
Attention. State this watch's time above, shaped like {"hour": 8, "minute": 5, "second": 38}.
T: {"hour": 8, "minute": 43, "second": 49}
